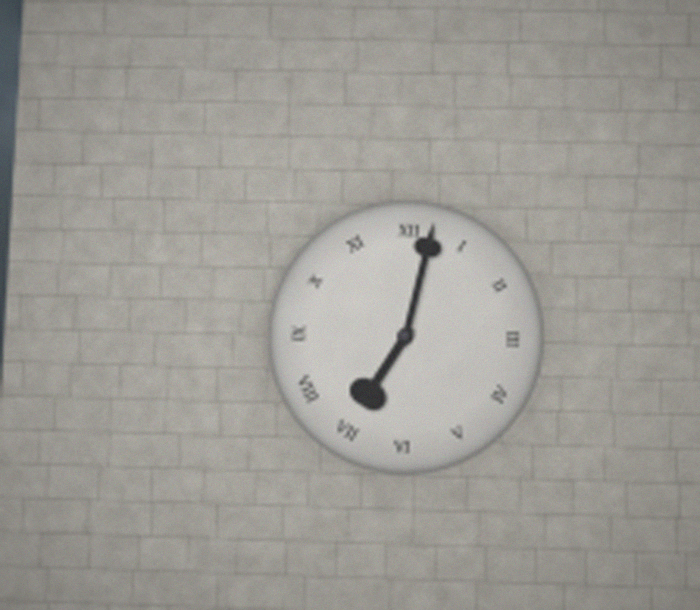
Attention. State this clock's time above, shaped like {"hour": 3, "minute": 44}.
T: {"hour": 7, "minute": 2}
